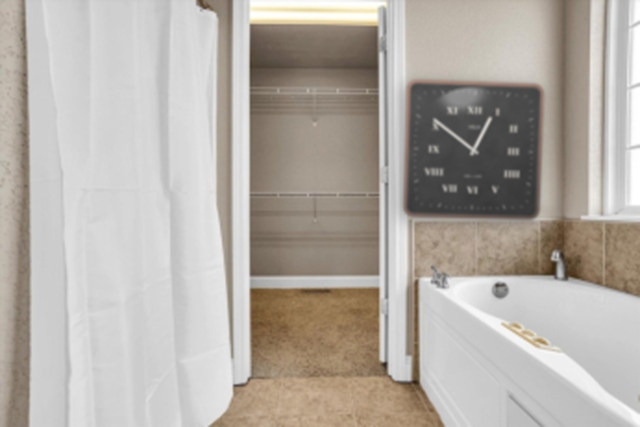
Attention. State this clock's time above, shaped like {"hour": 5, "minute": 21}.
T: {"hour": 12, "minute": 51}
